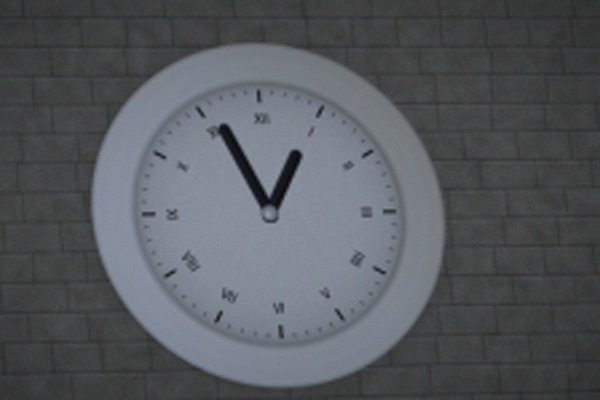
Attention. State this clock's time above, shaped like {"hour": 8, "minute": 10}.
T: {"hour": 12, "minute": 56}
